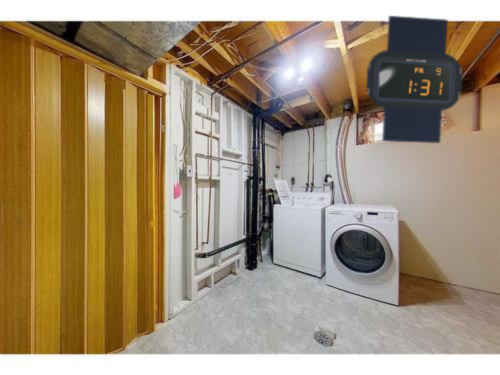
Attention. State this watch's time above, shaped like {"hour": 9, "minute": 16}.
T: {"hour": 1, "minute": 31}
